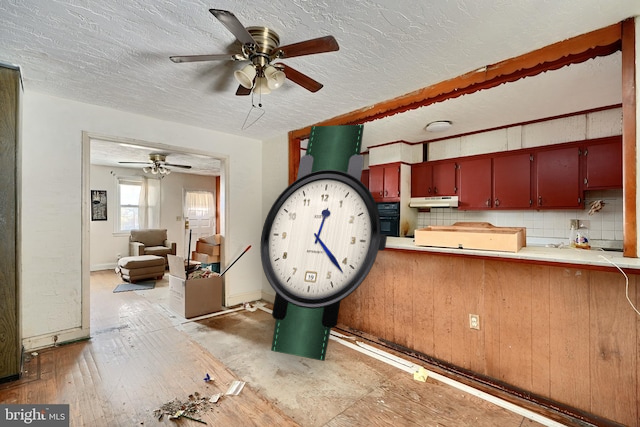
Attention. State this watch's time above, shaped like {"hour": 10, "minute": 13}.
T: {"hour": 12, "minute": 22}
